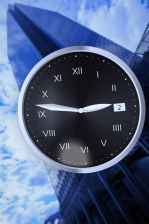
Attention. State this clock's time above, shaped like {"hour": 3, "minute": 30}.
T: {"hour": 2, "minute": 47}
